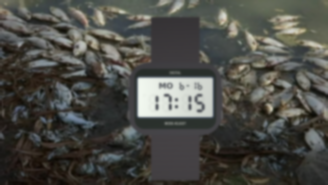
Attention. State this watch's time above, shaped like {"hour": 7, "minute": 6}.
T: {"hour": 17, "minute": 15}
